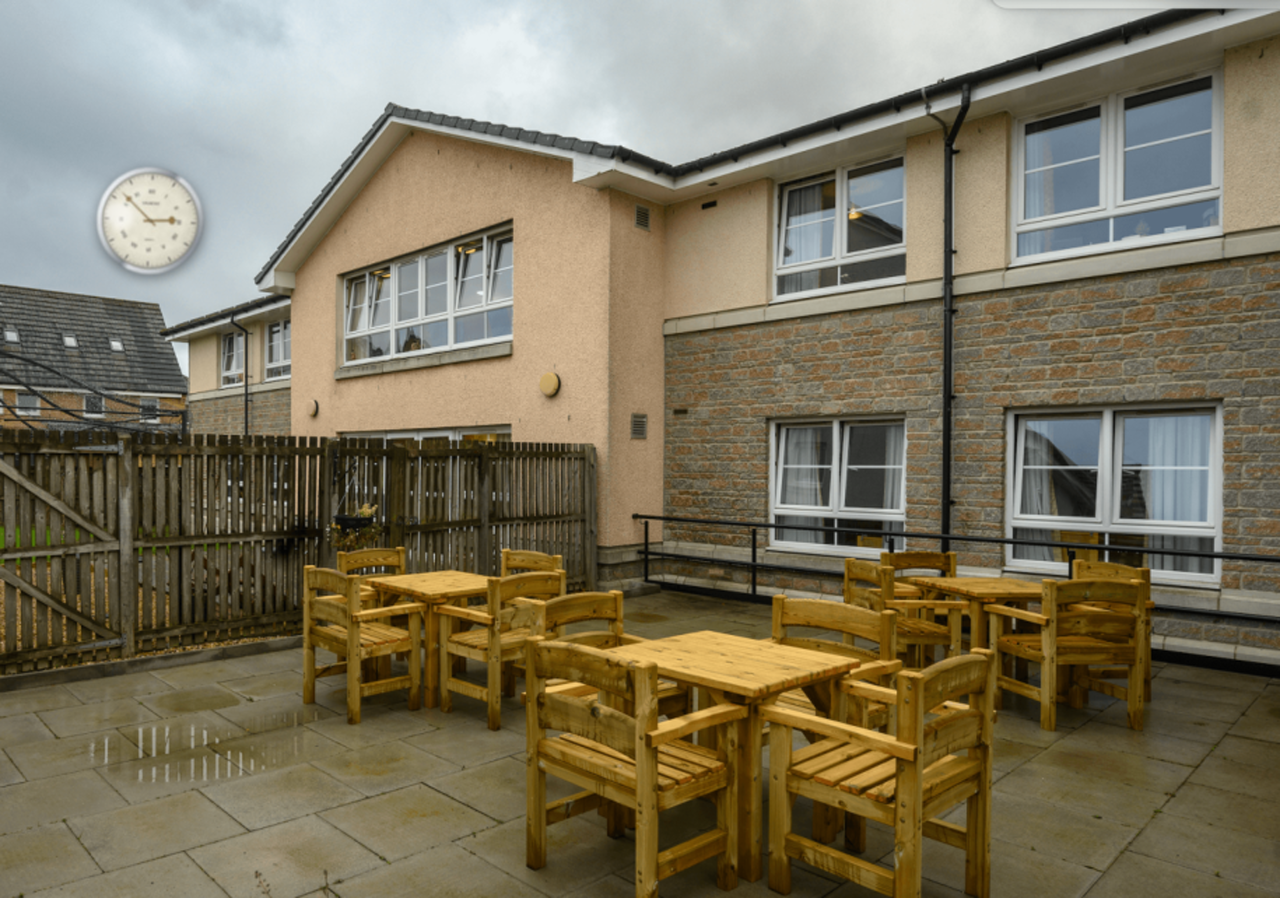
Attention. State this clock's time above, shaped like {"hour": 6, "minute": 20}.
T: {"hour": 2, "minute": 52}
